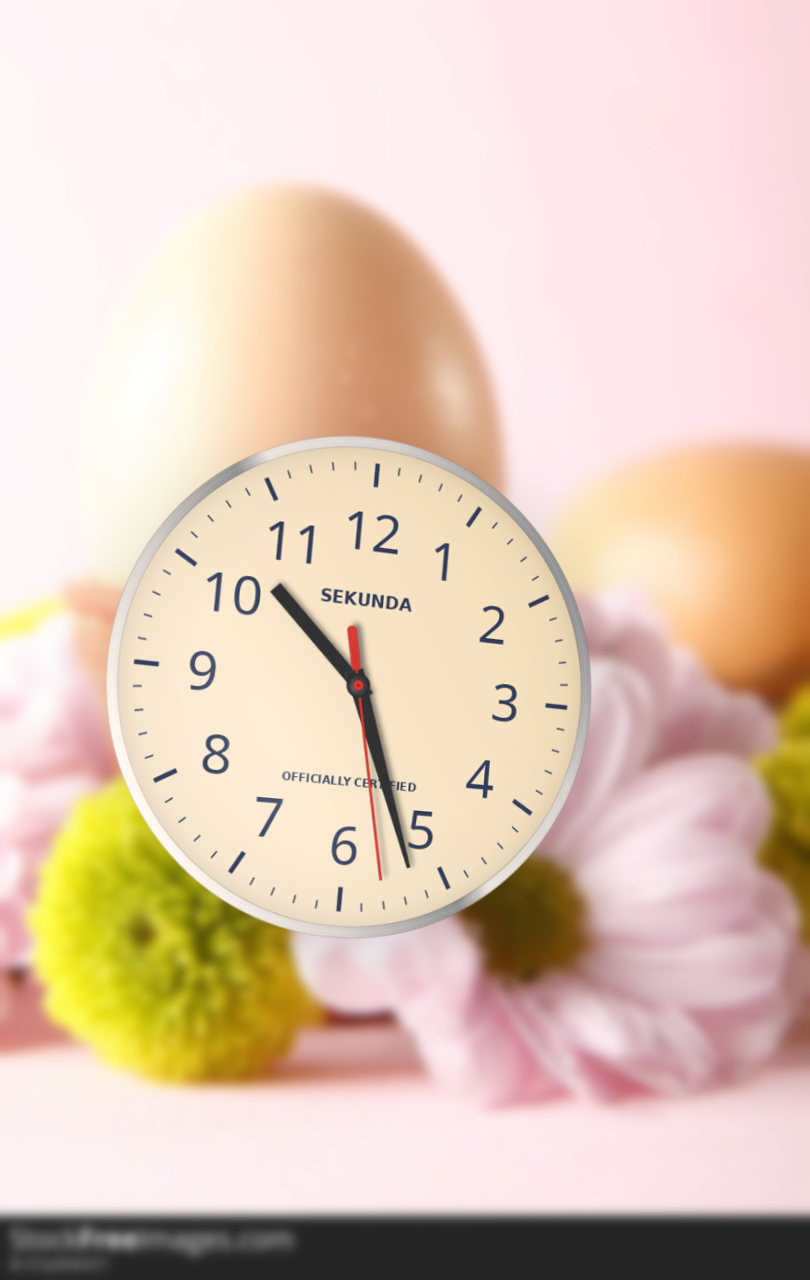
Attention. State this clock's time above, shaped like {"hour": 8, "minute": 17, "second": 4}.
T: {"hour": 10, "minute": 26, "second": 28}
